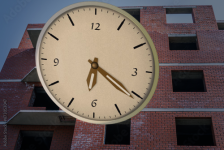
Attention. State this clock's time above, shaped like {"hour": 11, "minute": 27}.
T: {"hour": 6, "minute": 21}
